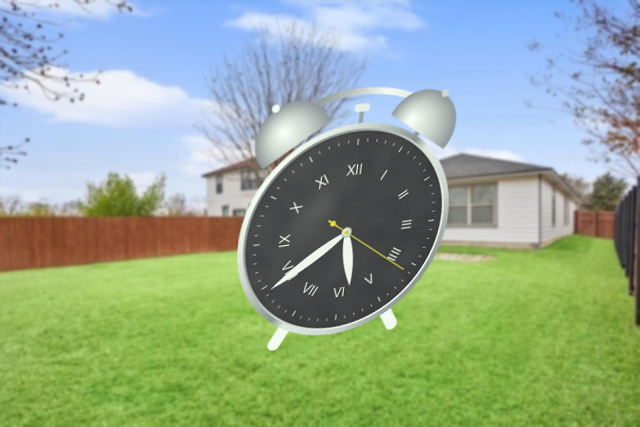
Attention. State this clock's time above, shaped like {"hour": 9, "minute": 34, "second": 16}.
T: {"hour": 5, "minute": 39, "second": 21}
